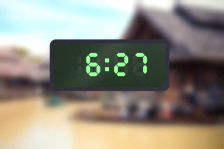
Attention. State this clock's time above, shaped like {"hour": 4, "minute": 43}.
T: {"hour": 6, "minute": 27}
